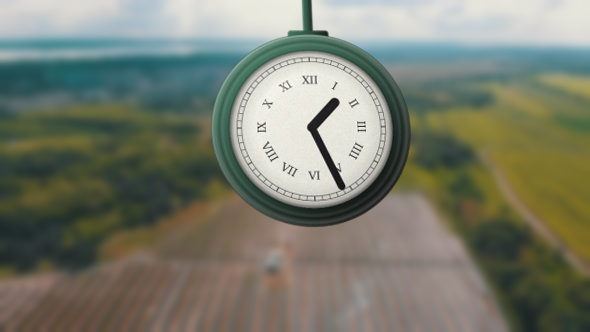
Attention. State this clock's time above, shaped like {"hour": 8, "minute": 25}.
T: {"hour": 1, "minute": 26}
